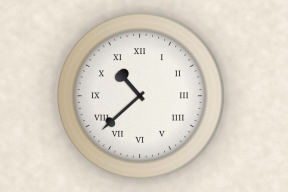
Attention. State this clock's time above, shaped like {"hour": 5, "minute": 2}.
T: {"hour": 10, "minute": 38}
